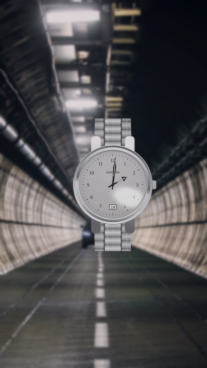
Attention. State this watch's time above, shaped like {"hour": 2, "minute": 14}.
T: {"hour": 2, "minute": 1}
